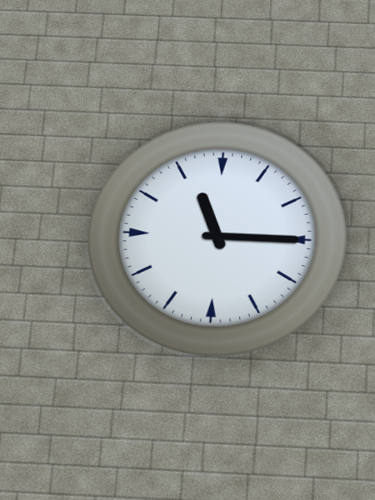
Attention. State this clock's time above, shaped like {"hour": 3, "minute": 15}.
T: {"hour": 11, "minute": 15}
